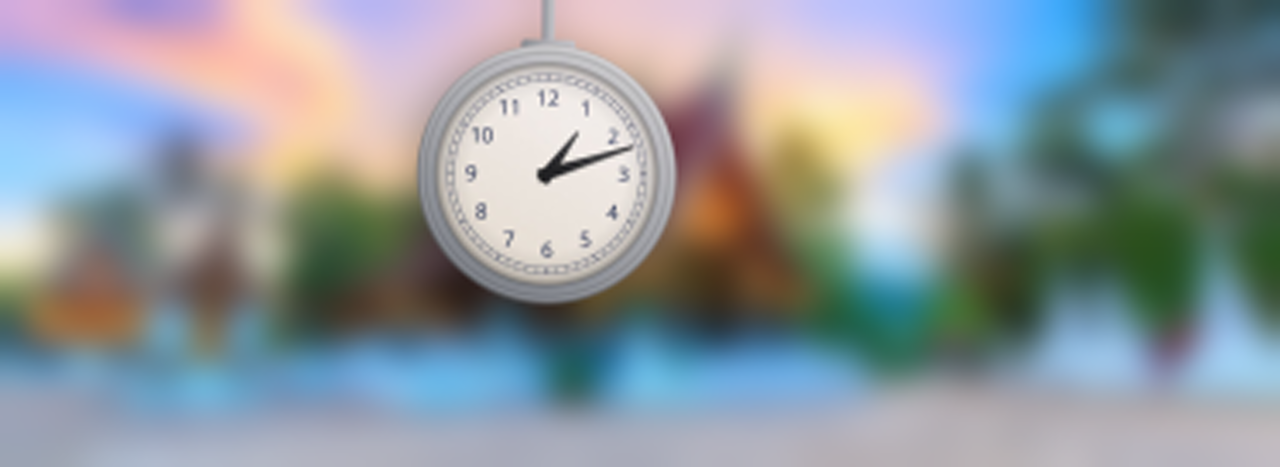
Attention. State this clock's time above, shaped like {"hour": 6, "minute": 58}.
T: {"hour": 1, "minute": 12}
